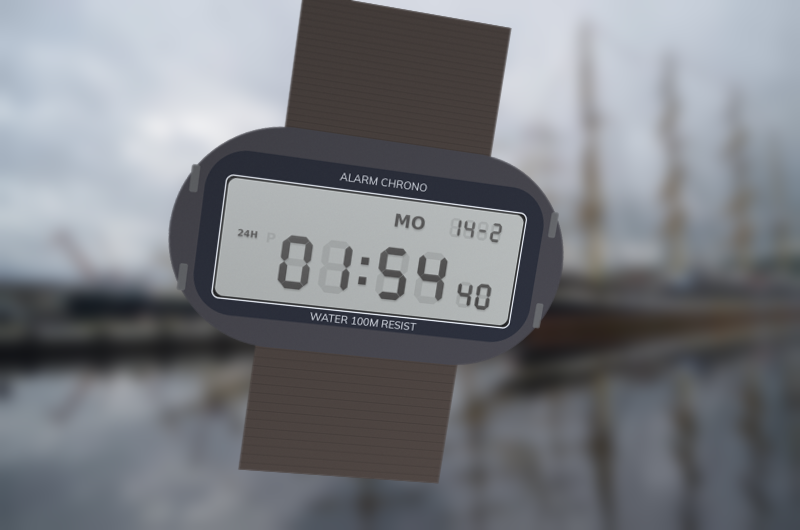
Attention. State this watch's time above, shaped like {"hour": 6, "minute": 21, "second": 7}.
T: {"hour": 1, "minute": 54, "second": 40}
